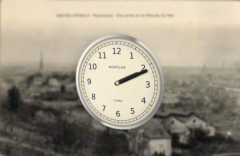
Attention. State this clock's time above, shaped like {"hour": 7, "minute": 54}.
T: {"hour": 2, "minute": 11}
